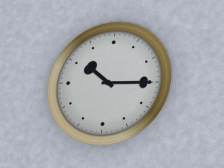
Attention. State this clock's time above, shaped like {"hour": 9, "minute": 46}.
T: {"hour": 10, "minute": 15}
